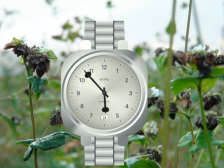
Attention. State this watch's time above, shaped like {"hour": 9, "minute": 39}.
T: {"hour": 5, "minute": 53}
